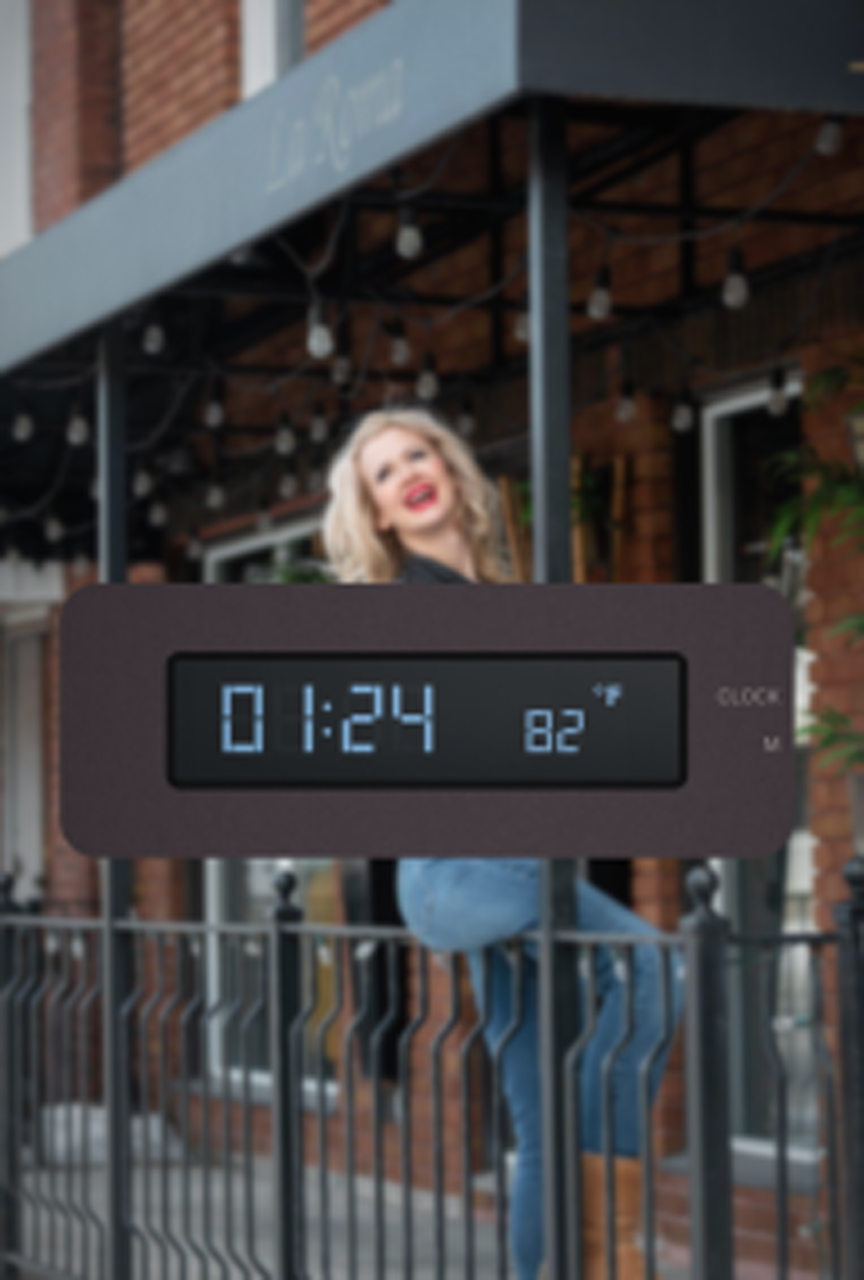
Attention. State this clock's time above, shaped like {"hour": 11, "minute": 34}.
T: {"hour": 1, "minute": 24}
